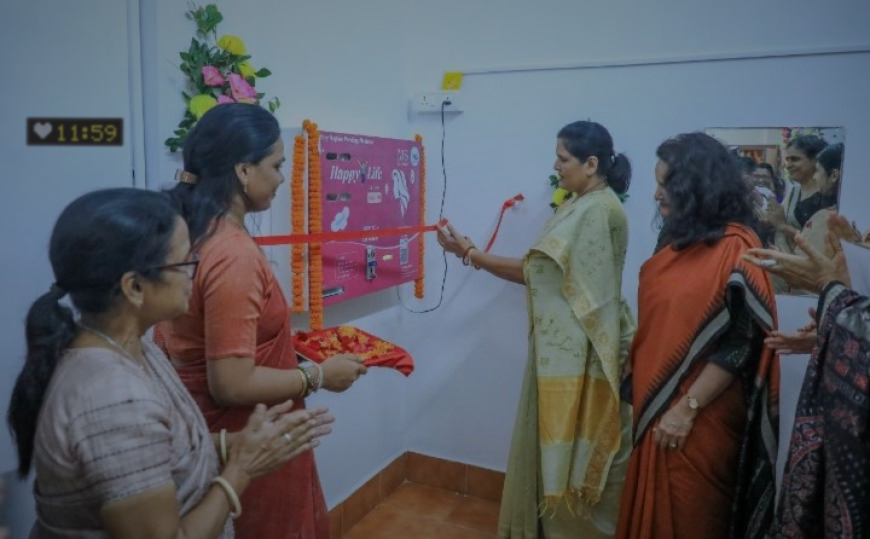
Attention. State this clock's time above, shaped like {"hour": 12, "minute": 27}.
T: {"hour": 11, "minute": 59}
